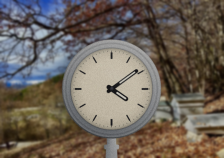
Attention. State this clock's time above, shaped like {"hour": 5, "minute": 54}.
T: {"hour": 4, "minute": 9}
